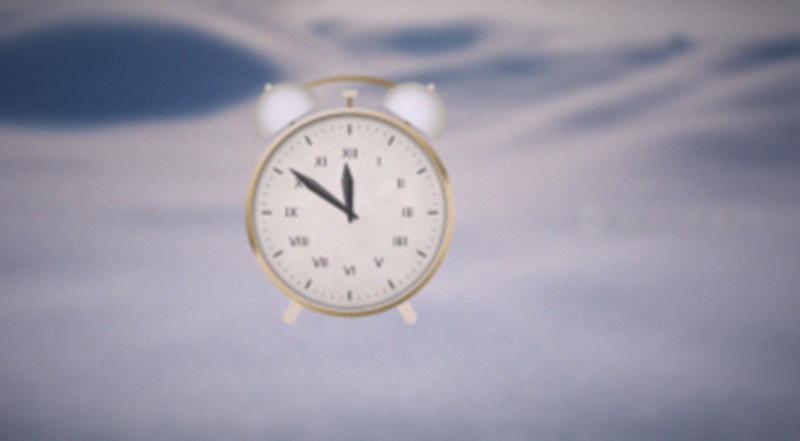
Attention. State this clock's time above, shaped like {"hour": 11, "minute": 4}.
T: {"hour": 11, "minute": 51}
